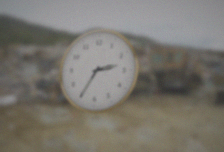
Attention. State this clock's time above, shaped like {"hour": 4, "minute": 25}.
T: {"hour": 2, "minute": 35}
